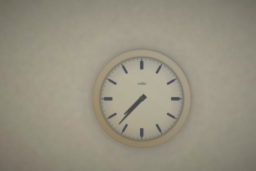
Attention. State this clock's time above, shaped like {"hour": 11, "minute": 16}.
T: {"hour": 7, "minute": 37}
